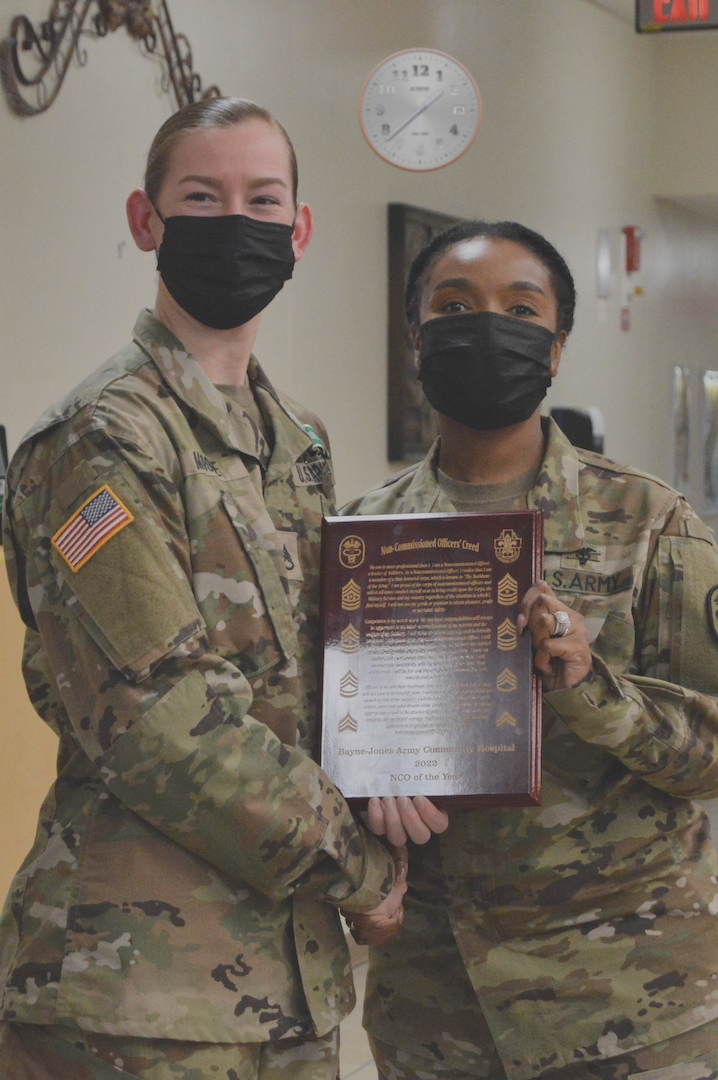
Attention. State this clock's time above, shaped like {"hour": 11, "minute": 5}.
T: {"hour": 1, "minute": 38}
